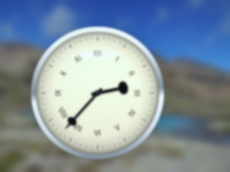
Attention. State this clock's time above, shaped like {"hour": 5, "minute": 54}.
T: {"hour": 2, "minute": 37}
